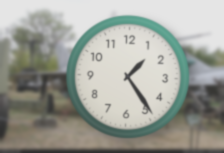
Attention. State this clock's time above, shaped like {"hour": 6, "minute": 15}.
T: {"hour": 1, "minute": 24}
